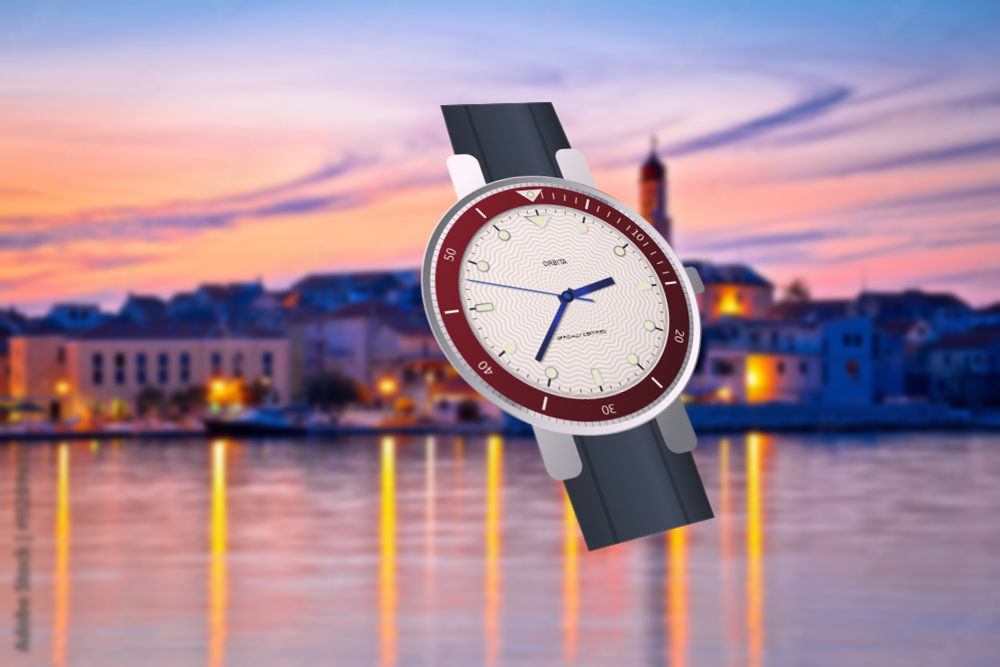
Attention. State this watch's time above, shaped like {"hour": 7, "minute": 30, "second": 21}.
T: {"hour": 2, "minute": 36, "second": 48}
